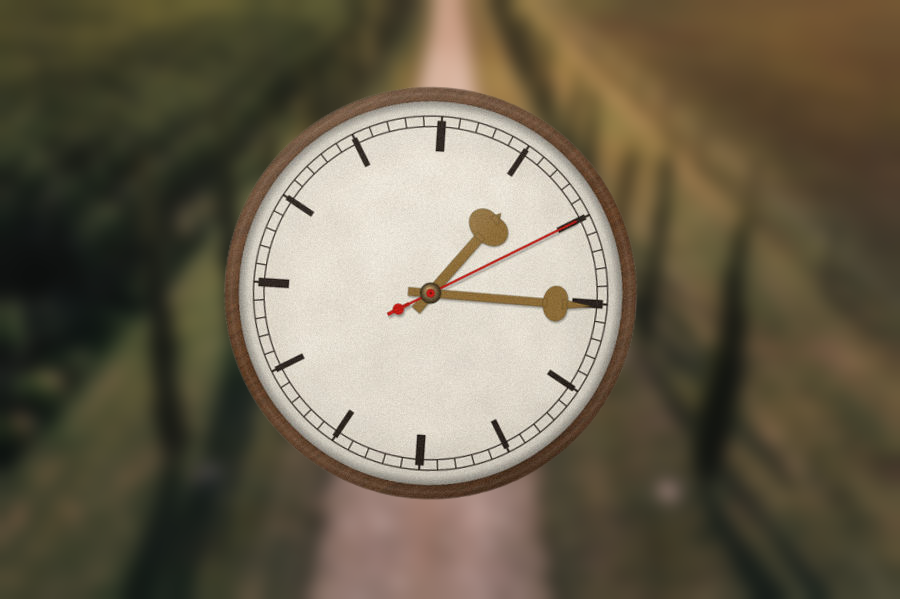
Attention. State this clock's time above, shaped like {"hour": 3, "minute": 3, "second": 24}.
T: {"hour": 1, "minute": 15, "second": 10}
